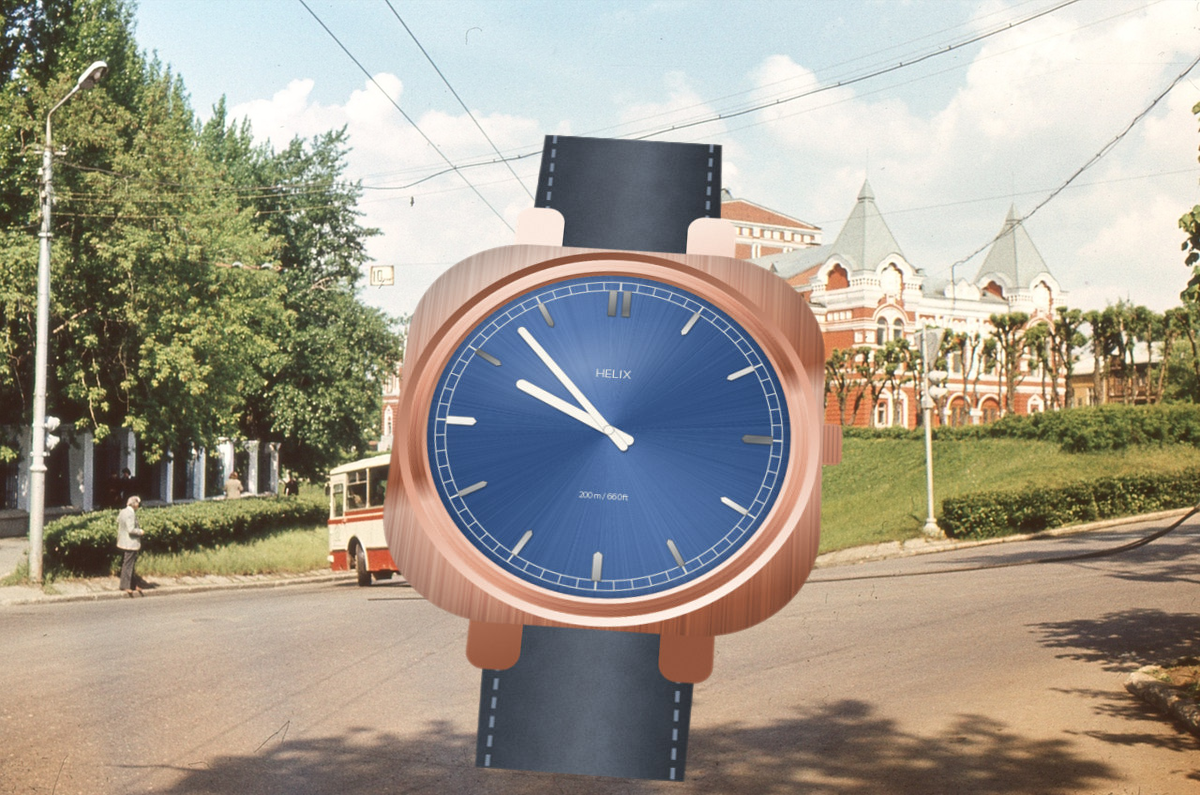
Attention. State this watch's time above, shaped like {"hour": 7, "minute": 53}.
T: {"hour": 9, "minute": 53}
